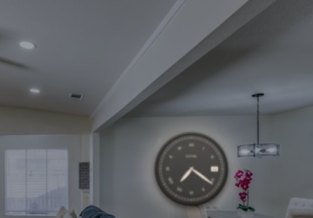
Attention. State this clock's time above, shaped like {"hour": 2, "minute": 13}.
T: {"hour": 7, "minute": 21}
